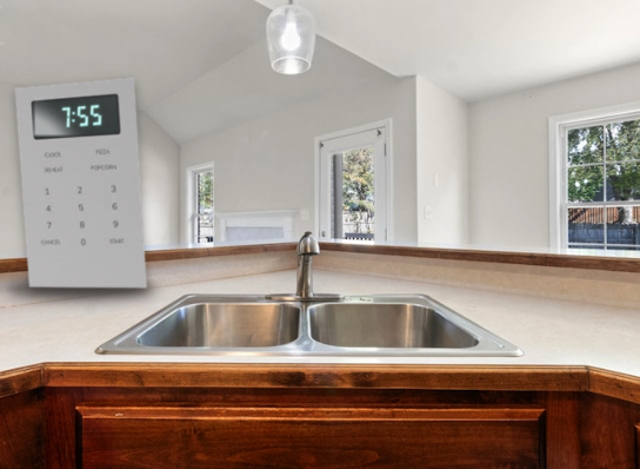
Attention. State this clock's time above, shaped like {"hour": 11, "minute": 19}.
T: {"hour": 7, "minute": 55}
